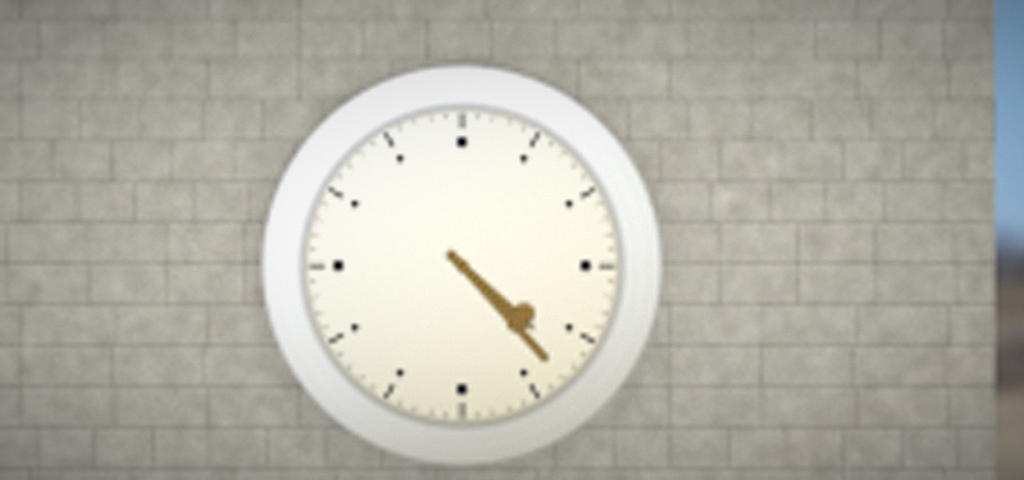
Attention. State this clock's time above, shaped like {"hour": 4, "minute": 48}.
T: {"hour": 4, "minute": 23}
